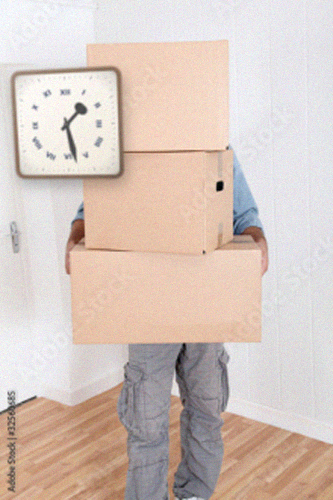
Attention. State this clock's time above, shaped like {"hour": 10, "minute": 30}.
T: {"hour": 1, "minute": 28}
